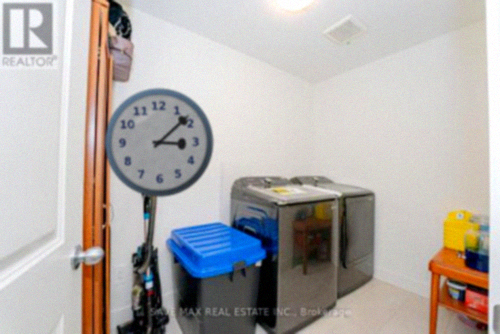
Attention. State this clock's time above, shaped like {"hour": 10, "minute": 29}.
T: {"hour": 3, "minute": 8}
